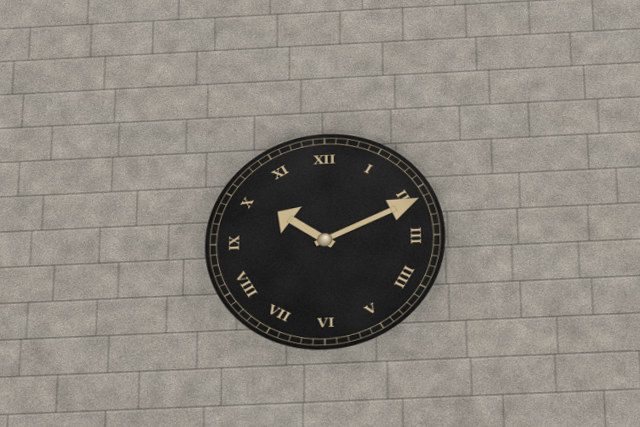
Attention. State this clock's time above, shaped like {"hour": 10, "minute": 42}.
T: {"hour": 10, "minute": 11}
